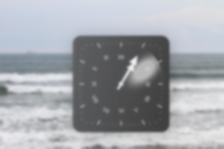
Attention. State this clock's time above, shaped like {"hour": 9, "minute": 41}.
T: {"hour": 1, "minute": 5}
